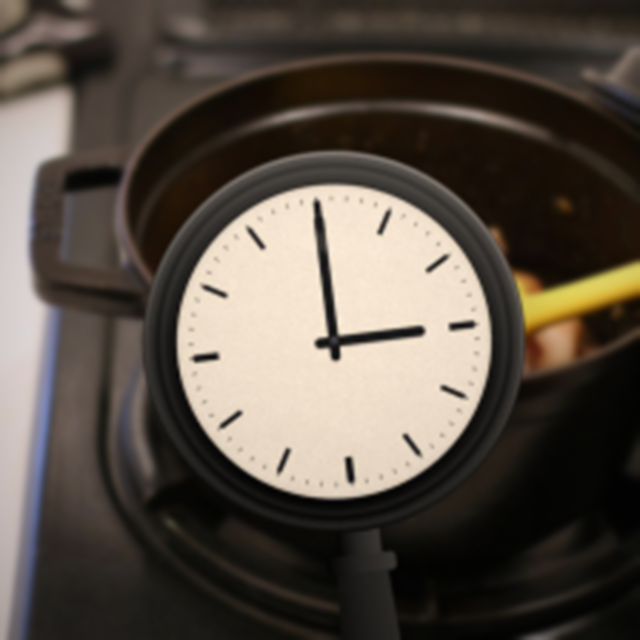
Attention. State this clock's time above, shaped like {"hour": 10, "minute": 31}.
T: {"hour": 3, "minute": 0}
